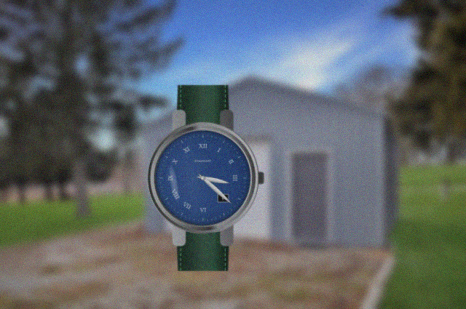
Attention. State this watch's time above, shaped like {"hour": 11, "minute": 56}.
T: {"hour": 3, "minute": 22}
